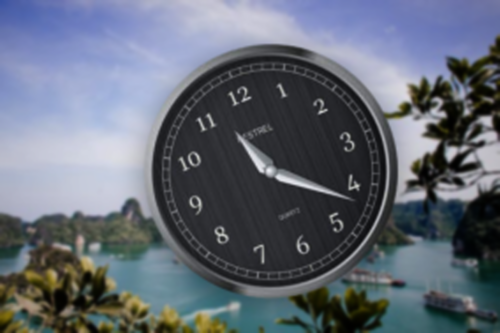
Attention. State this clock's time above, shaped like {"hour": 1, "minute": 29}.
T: {"hour": 11, "minute": 22}
